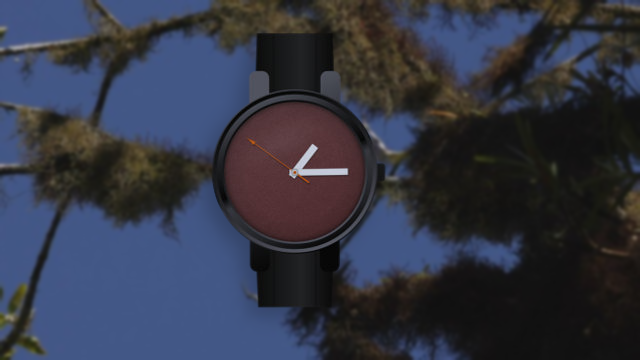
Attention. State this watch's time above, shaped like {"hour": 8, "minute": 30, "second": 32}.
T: {"hour": 1, "minute": 14, "second": 51}
